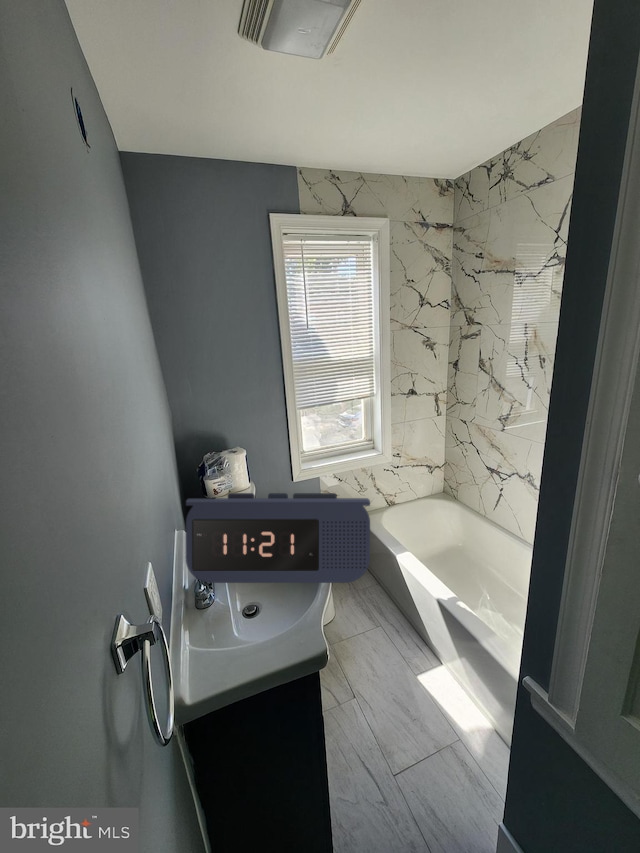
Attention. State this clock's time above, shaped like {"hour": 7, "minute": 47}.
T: {"hour": 11, "minute": 21}
